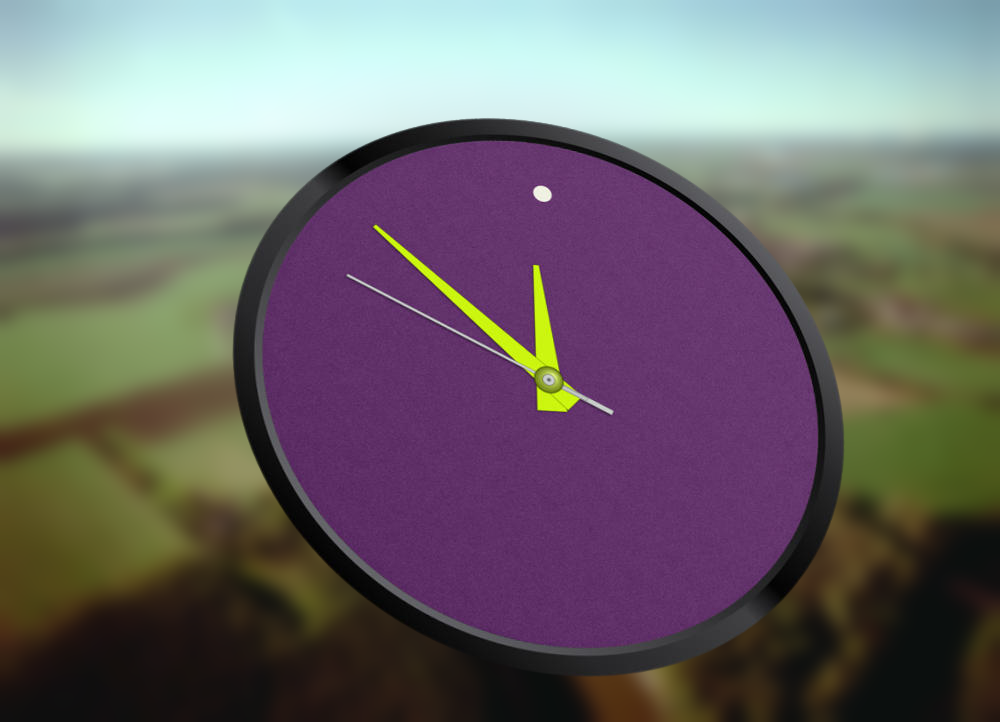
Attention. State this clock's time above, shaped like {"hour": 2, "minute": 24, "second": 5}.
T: {"hour": 11, "minute": 51, "second": 49}
